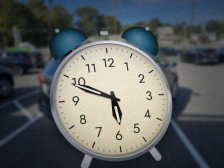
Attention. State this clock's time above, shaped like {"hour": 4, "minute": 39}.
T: {"hour": 5, "minute": 49}
